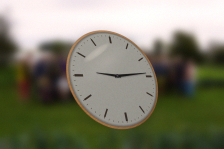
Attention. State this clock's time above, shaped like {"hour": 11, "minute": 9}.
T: {"hour": 9, "minute": 14}
